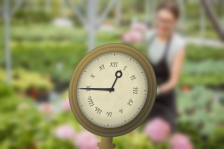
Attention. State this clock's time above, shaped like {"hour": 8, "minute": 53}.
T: {"hour": 12, "minute": 45}
